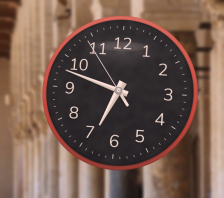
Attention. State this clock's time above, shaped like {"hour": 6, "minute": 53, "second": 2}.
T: {"hour": 6, "minute": 47, "second": 54}
